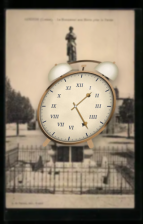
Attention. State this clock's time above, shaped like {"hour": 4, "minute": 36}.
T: {"hour": 1, "minute": 24}
